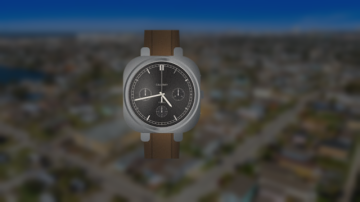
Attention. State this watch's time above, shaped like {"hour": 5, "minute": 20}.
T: {"hour": 4, "minute": 43}
